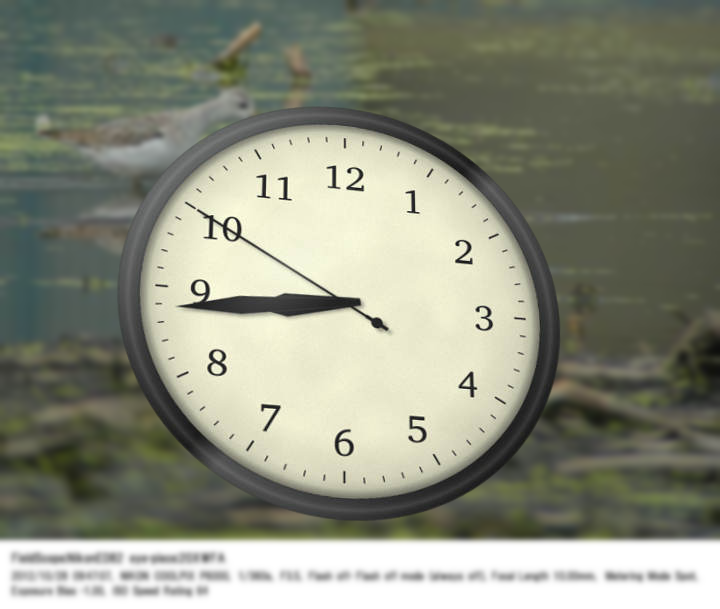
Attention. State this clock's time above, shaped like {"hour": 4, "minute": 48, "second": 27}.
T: {"hour": 8, "minute": 43, "second": 50}
